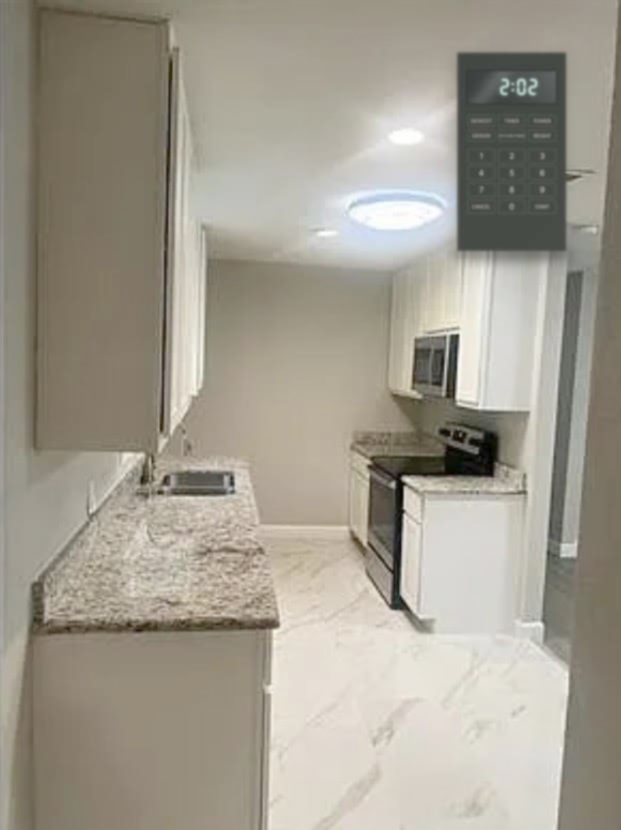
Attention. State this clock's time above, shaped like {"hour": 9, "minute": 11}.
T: {"hour": 2, "minute": 2}
